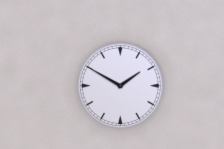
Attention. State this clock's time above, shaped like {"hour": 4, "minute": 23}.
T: {"hour": 1, "minute": 50}
